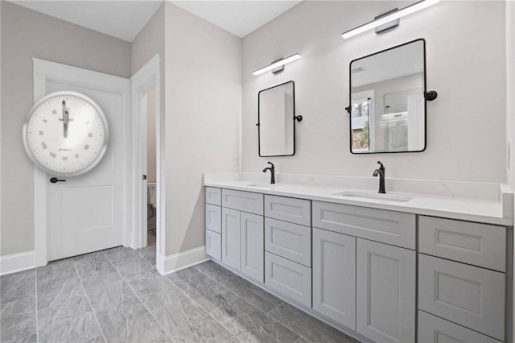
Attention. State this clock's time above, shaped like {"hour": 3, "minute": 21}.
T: {"hour": 11, "minute": 59}
